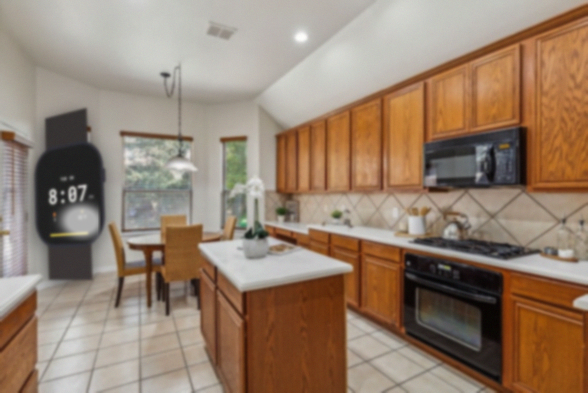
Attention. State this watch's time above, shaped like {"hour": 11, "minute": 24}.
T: {"hour": 8, "minute": 7}
